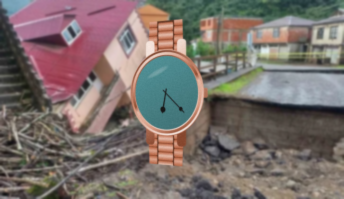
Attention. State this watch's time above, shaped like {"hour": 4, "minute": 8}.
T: {"hour": 6, "minute": 22}
